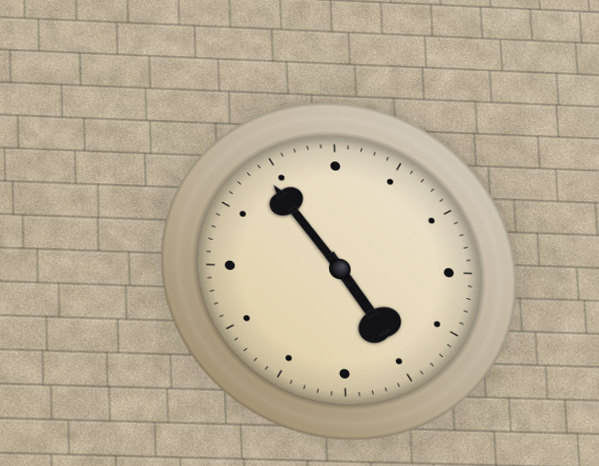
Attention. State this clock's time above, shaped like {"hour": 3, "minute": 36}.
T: {"hour": 4, "minute": 54}
